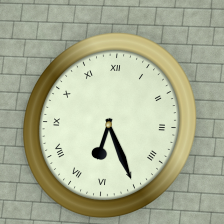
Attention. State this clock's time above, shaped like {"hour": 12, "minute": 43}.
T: {"hour": 6, "minute": 25}
